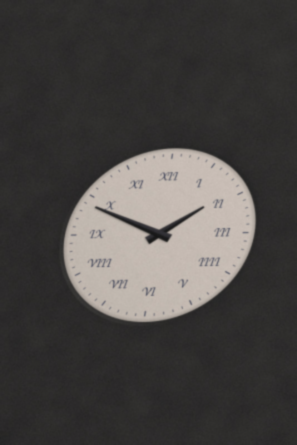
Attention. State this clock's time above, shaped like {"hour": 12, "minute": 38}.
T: {"hour": 1, "minute": 49}
